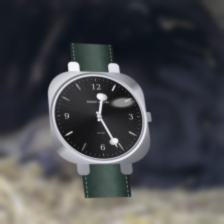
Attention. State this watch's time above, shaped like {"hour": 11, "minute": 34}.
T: {"hour": 12, "minute": 26}
